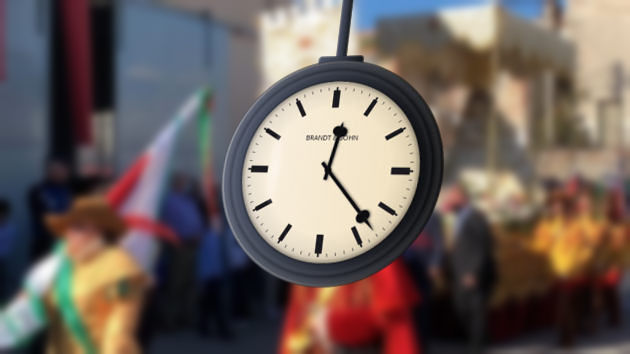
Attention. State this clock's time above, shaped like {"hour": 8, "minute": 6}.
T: {"hour": 12, "minute": 23}
